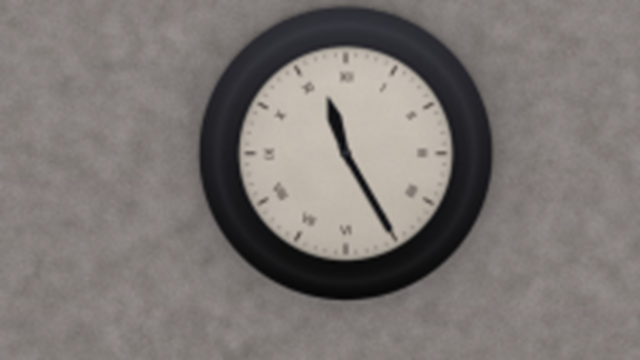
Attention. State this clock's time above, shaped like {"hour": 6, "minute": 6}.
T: {"hour": 11, "minute": 25}
